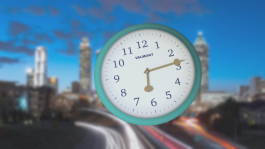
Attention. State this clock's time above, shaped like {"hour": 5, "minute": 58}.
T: {"hour": 6, "minute": 14}
